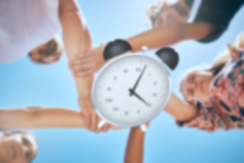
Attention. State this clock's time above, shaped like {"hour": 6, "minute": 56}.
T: {"hour": 4, "minute": 2}
